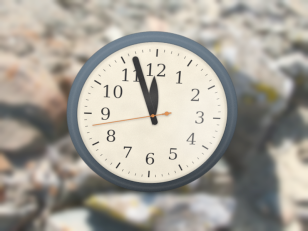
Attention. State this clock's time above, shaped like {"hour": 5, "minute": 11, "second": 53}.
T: {"hour": 11, "minute": 56, "second": 43}
